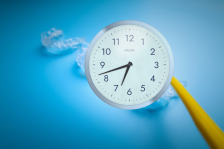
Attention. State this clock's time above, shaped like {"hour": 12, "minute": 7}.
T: {"hour": 6, "minute": 42}
